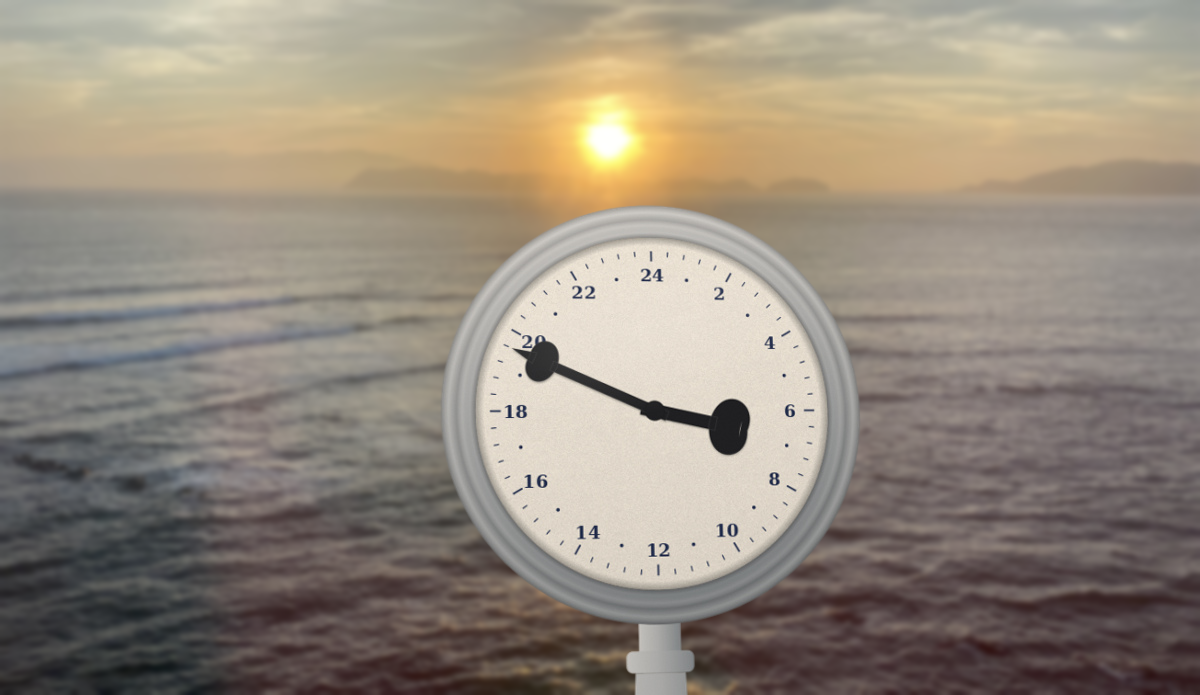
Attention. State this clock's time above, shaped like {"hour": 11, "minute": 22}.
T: {"hour": 6, "minute": 49}
